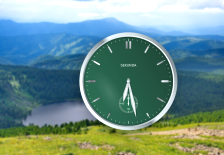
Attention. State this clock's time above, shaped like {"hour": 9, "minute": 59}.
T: {"hour": 6, "minute": 28}
